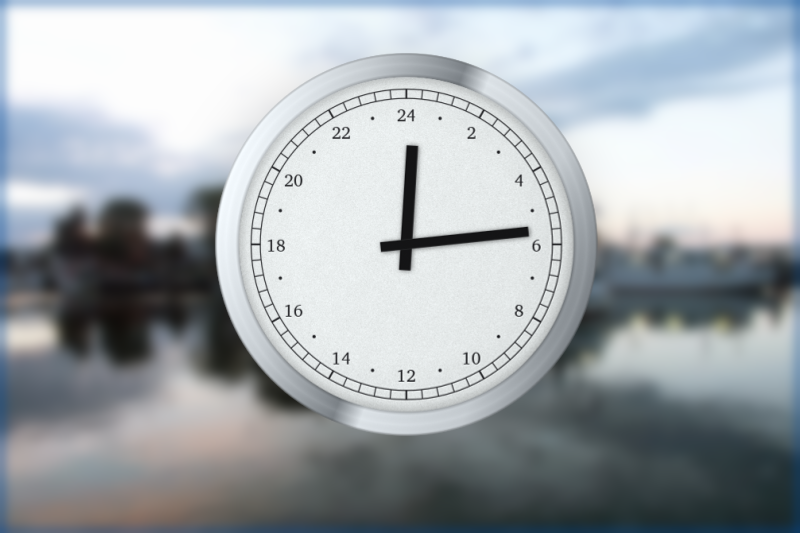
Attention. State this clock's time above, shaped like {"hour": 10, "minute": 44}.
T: {"hour": 0, "minute": 14}
